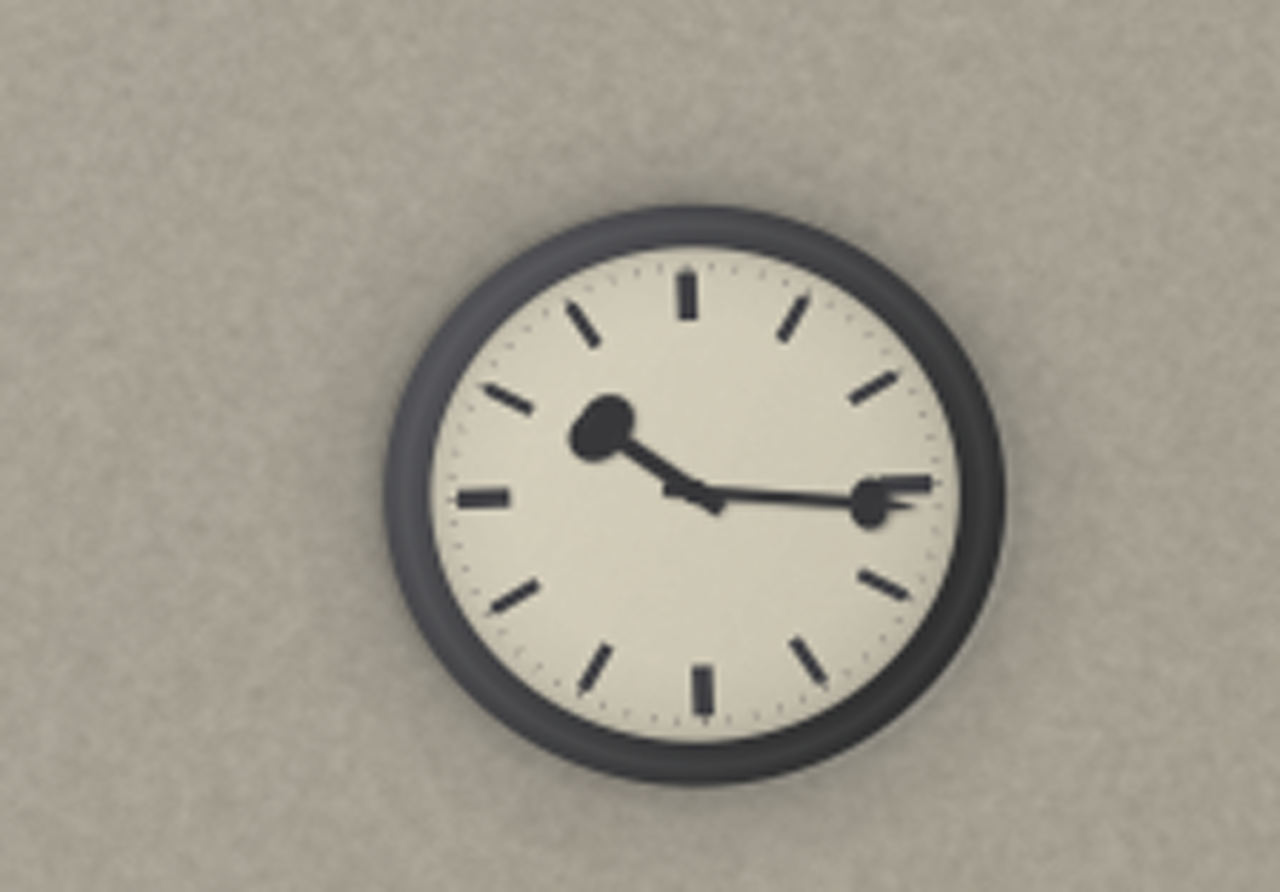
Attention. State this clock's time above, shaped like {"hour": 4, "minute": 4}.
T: {"hour": 10, "minute": 16}
